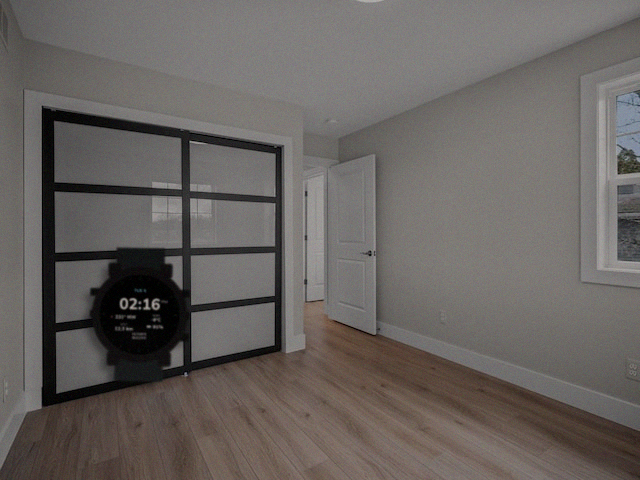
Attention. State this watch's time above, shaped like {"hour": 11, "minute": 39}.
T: {"hour": 2, "minute": 16}
